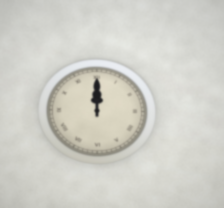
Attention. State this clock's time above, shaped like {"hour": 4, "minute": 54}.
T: {"hour": 12, "minute": 0}
